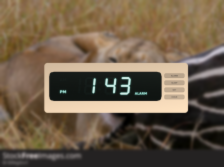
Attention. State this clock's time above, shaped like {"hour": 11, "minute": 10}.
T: {"hour": 1, "minute": 43}
